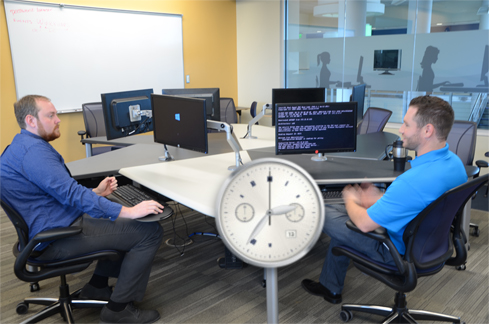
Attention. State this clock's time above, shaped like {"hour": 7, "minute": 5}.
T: {"hour": 2, "minute": 36}
